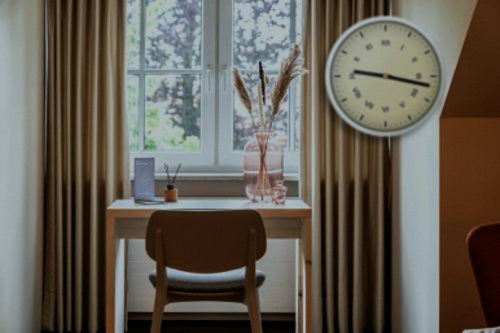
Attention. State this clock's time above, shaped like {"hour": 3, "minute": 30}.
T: {"hour": 9, "minute": 17}
